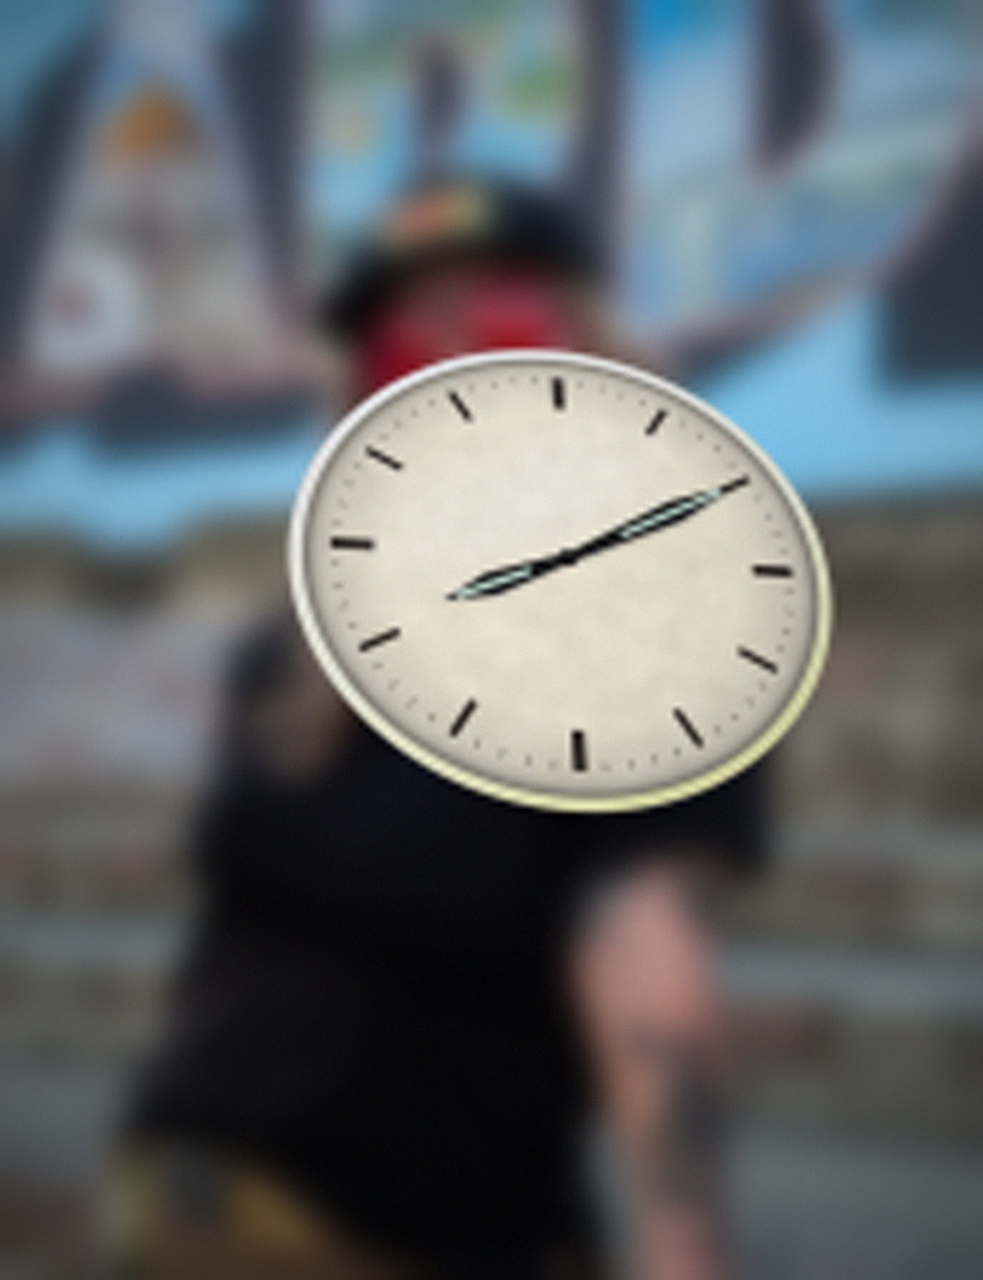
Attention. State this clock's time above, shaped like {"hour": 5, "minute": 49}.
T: {"hour": 8, "minute": 10}
